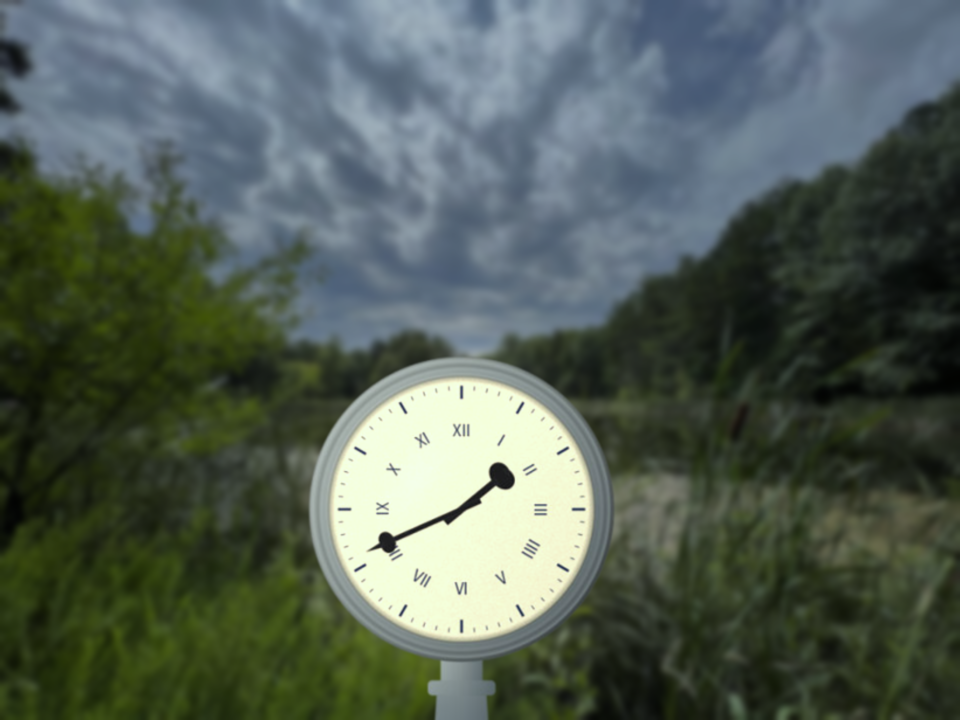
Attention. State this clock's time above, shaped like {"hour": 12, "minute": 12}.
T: {"hour": 1, "minute": 41}
